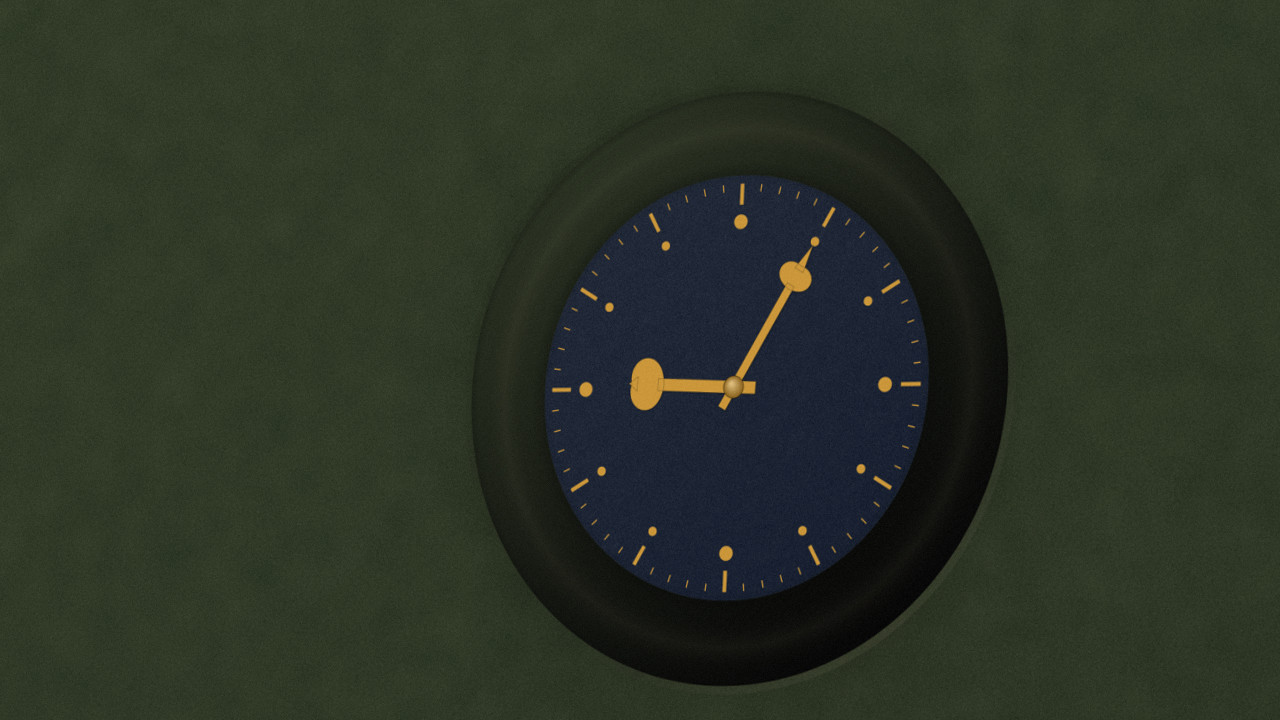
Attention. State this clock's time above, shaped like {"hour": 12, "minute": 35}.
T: {"hour": 9, "minute": 5}
